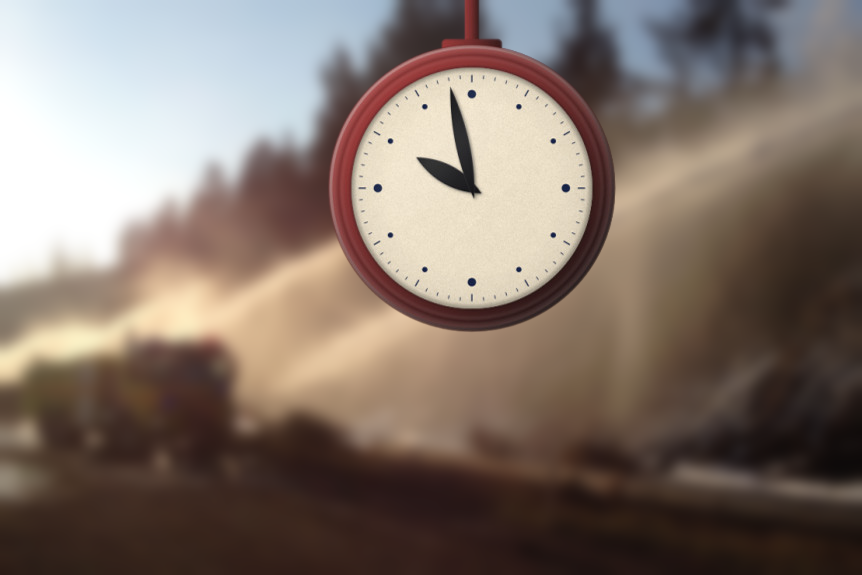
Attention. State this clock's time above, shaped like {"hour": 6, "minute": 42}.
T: {"hour": 9, "minute": 58}
